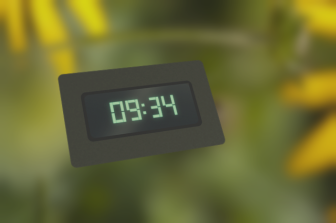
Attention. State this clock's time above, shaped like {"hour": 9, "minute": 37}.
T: {"hour": 9, "minute": 34}
